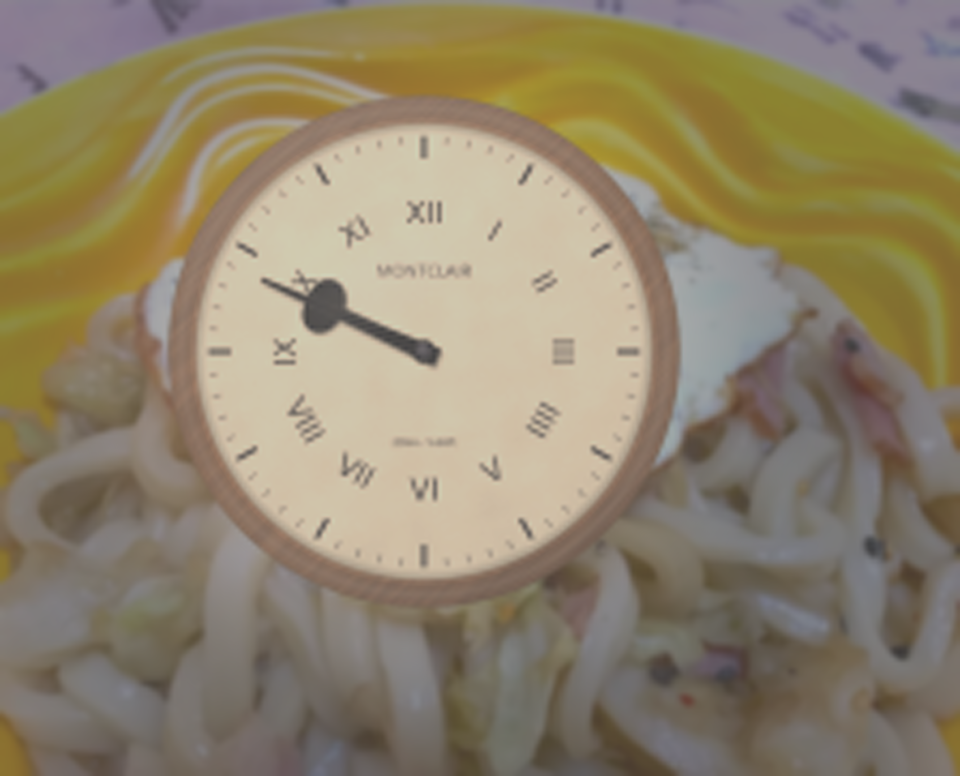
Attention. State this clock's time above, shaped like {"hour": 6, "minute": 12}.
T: {"hour": 9, "minute": 49}
